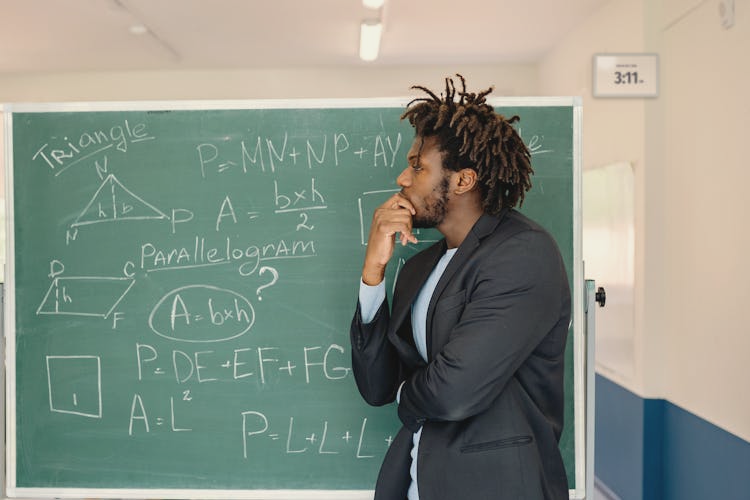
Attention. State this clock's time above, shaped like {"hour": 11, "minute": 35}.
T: {"hour": 3, "minute": 11}
